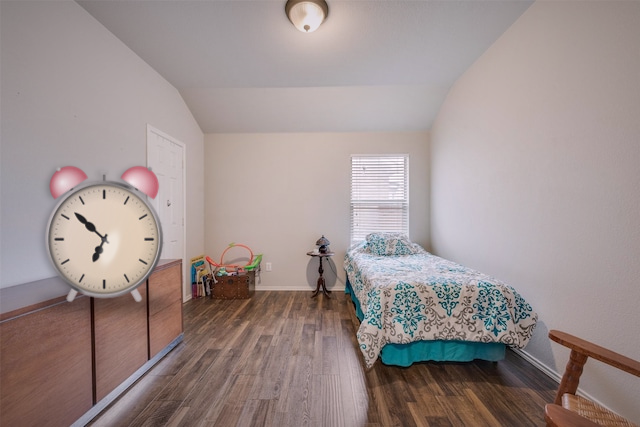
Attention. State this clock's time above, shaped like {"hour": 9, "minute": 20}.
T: {"hour": 6, "minute": 52}
